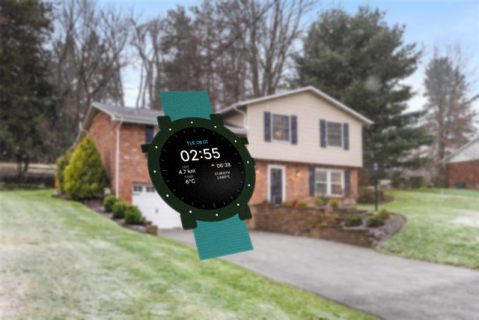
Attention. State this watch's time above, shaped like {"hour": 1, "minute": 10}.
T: {"hour": 2, "minute": 55}
